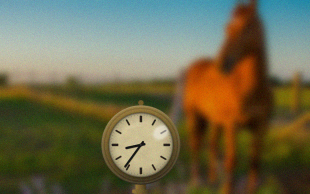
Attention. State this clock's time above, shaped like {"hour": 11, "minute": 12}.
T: {"hour": 8, "minute": 36}
